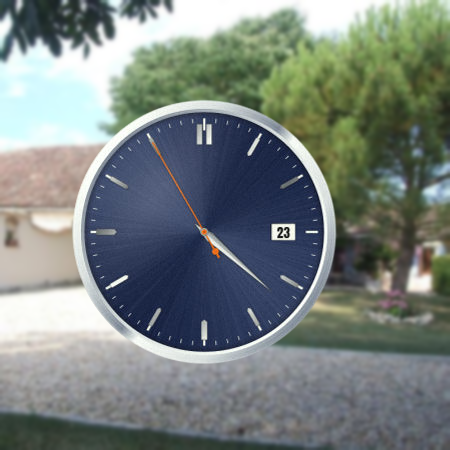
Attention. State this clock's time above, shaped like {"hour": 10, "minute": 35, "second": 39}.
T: {"hour": 4, "minute": 21, "second": 55}
